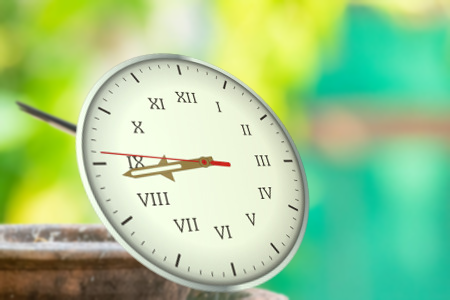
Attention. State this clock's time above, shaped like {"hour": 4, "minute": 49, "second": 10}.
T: {"hour": 8, "minute": 43, "second": 46}
